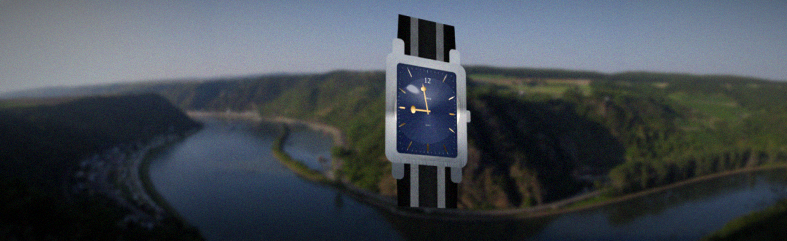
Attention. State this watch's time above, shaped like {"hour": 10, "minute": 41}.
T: {"hour": 8, "minute": 58}
